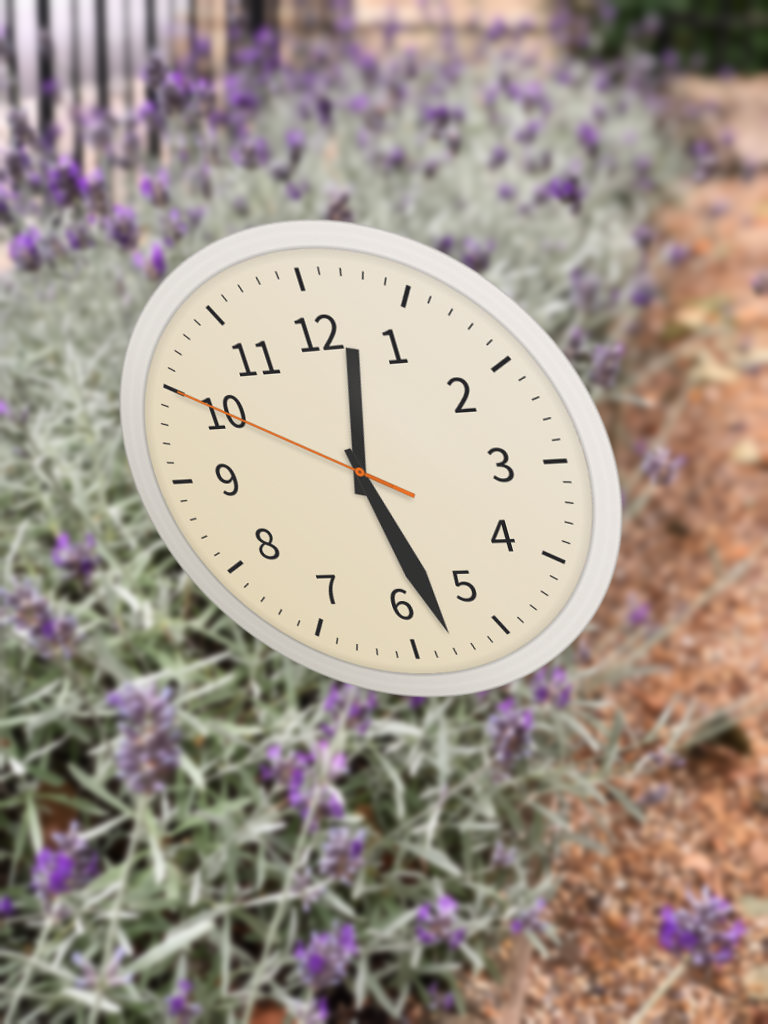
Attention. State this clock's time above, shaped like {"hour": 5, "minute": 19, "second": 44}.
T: {"hour": 12, "minute": 27, "second": 50}
